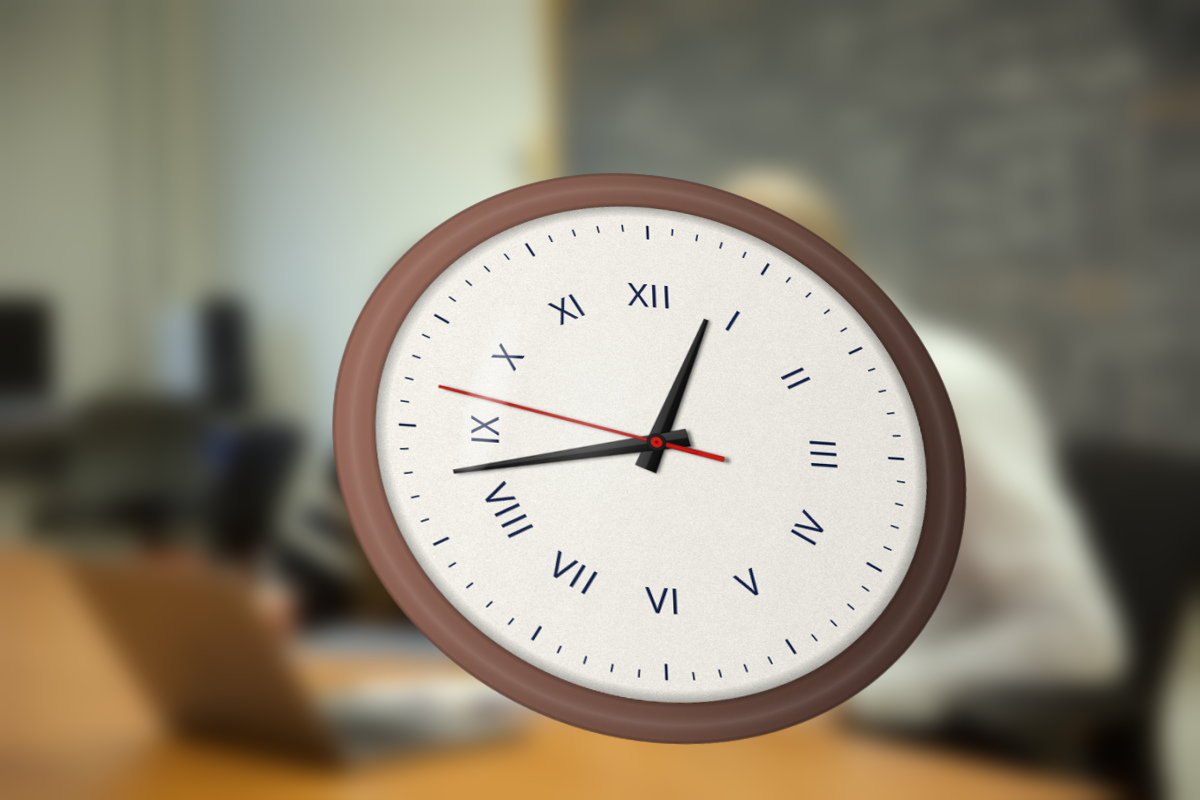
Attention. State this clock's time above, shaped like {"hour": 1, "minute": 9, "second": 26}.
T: {"hour": 12, "minute": 42, "second": 47}
